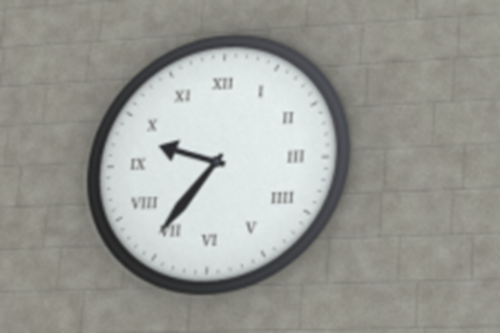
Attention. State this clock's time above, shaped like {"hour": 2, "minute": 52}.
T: {"hour": 9, "minute": 36}
